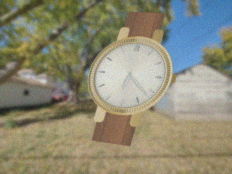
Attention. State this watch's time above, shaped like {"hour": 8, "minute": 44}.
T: {"hour": 6, "minute": 22}
